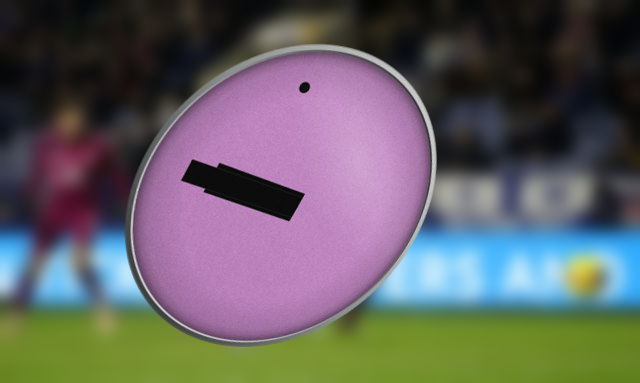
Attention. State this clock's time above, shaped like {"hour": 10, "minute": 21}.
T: {"hour": 9, "minute": 49}
